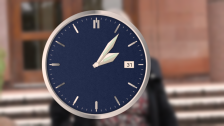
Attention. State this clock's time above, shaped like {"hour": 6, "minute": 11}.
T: {"hour": 2, "minute": 6}
